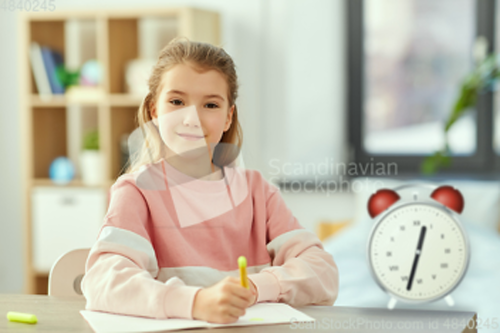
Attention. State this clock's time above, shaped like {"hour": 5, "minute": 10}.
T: {"hour": 12, "minute": 33}
